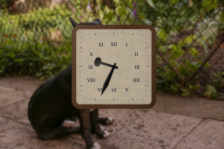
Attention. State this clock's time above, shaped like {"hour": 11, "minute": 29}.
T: {"hour": 9, "minute": 34}
